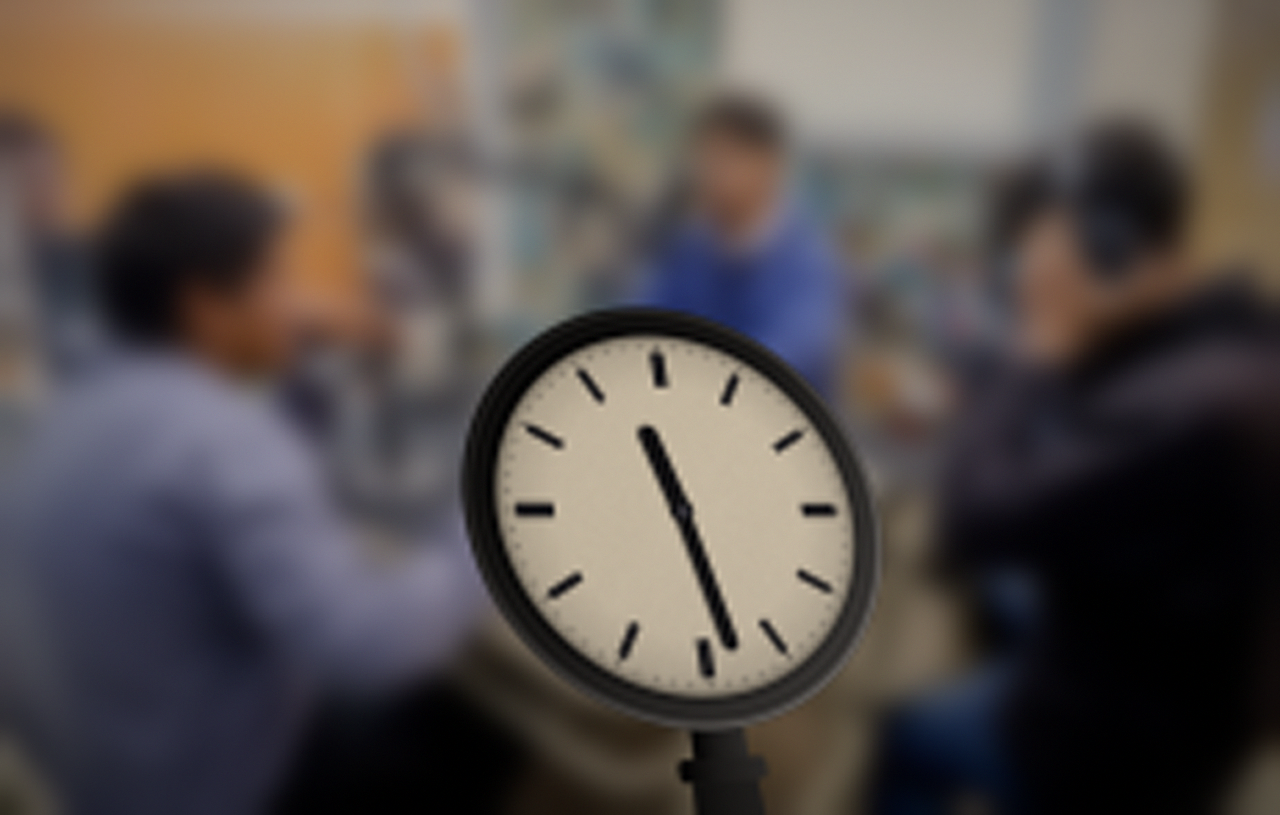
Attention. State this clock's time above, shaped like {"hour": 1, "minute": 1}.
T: {"hour": 11, "minute": 28}
